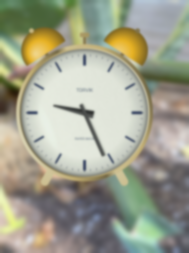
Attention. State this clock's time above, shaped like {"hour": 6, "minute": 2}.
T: {"hour": 9, "minute": 26}
